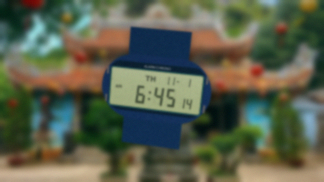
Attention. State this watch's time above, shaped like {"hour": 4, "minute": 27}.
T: {"hour": 6, "minute": 45}
